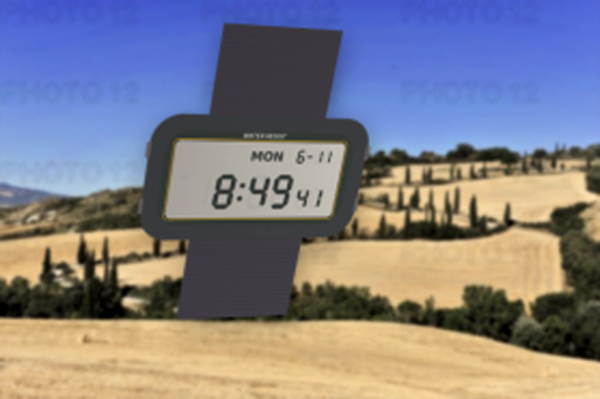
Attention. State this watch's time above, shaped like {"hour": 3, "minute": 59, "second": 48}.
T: {"hour": 8, "minute": 49, "second": 41}
